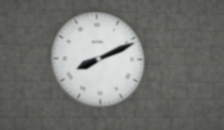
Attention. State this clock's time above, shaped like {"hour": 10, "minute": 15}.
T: {"hour": 8, "minute": 11}
